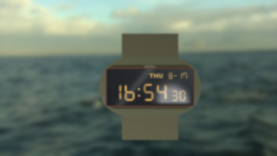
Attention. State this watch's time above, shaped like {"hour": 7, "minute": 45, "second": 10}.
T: {"hour": 16, "minute": 54, "second": 30}
